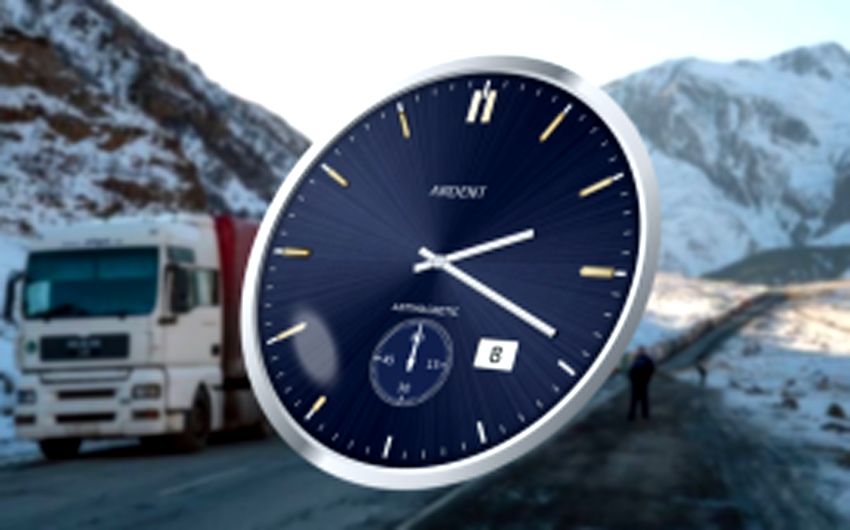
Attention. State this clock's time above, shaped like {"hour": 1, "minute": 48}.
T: {"hour": 2, "minute": 19}
